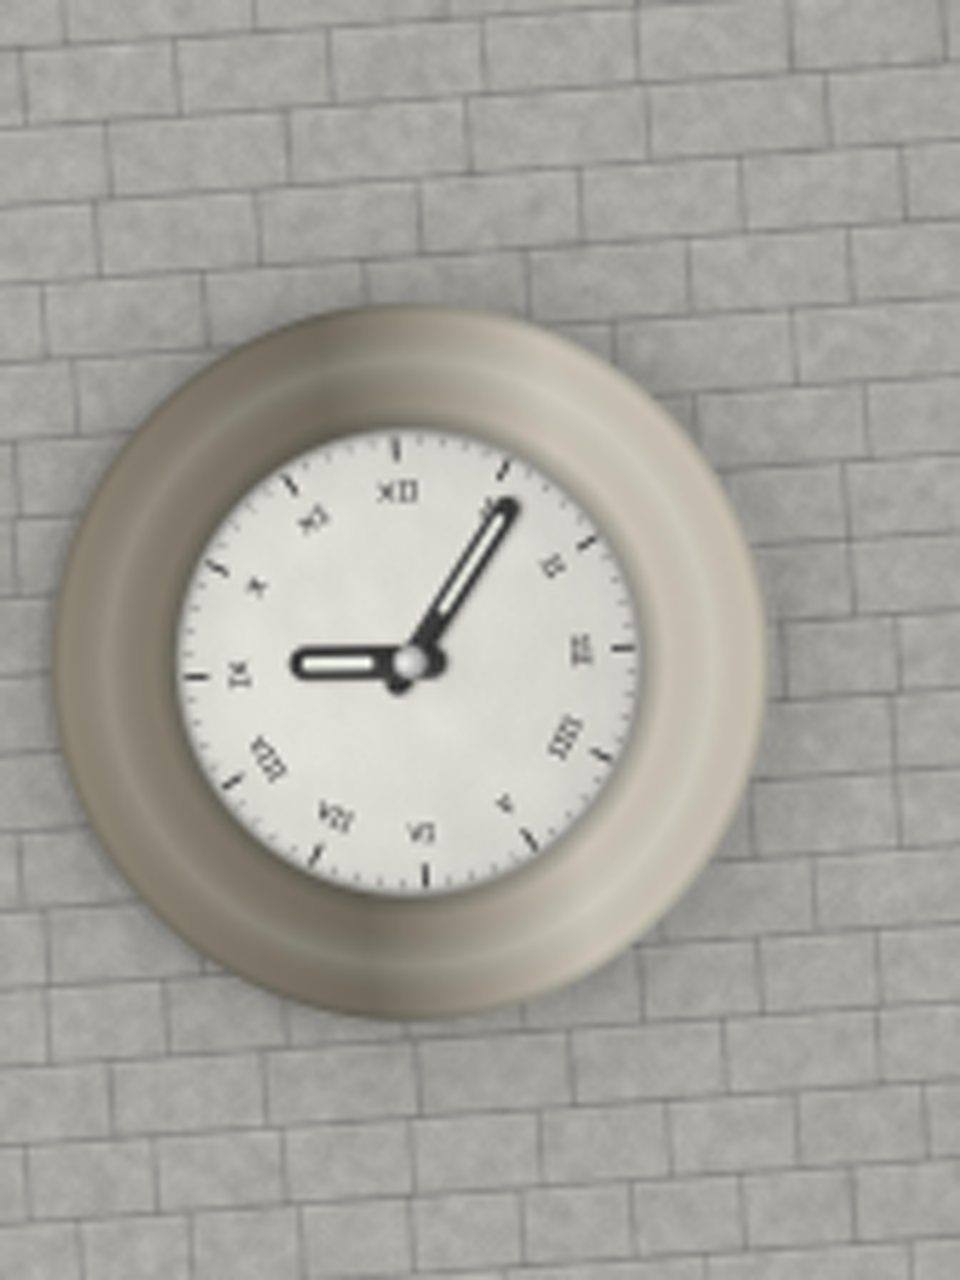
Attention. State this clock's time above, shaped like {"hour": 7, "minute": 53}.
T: {"hour": 9, "minute": 6}
